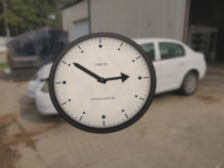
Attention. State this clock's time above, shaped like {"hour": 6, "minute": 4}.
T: {"hour": 2, "minute": 51}
